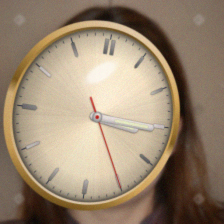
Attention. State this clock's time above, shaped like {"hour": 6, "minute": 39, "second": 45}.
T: {"hour": 3, "minute": 15, "second": 25}
